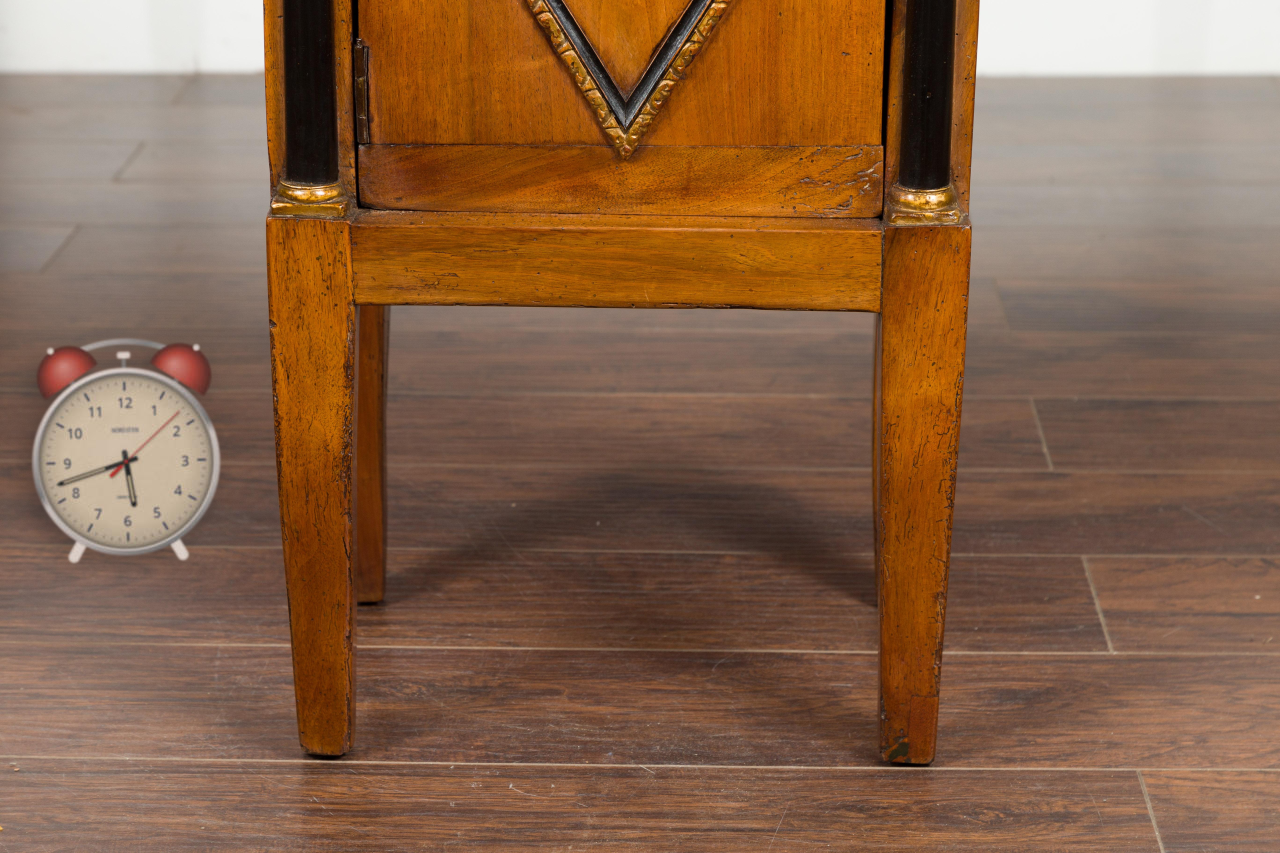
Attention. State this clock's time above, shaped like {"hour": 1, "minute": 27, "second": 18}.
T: {"hour": 5, "minute": 42, "second": 8}
